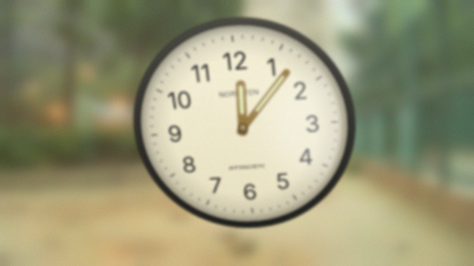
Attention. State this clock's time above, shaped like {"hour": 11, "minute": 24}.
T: {"hour": 12, "minute": 7}
